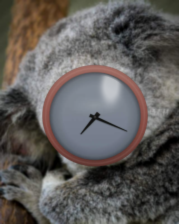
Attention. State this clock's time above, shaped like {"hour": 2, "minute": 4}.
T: {"hour": 7, "minute": 19}
